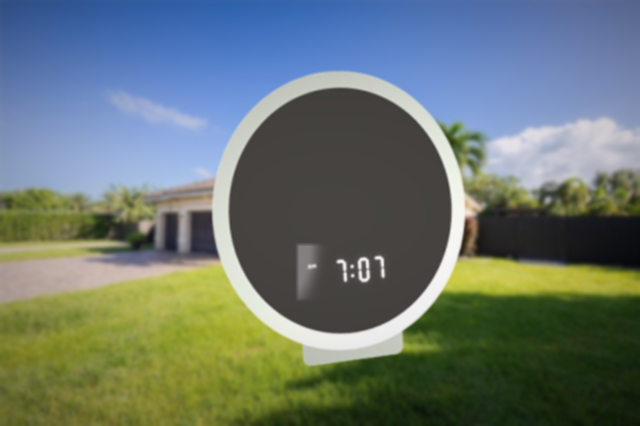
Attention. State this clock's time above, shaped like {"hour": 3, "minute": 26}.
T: {"hour": 7, "minute": 7}
